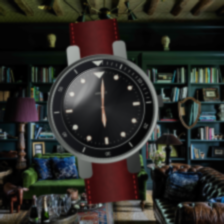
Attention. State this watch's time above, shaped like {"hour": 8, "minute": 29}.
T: {"hour": 6, "minute": 1}
